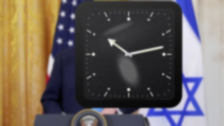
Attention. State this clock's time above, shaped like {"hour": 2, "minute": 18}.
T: {"hour": 10, "minute": 13}
